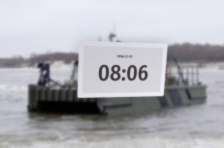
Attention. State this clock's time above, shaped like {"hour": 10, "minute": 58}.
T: {"hour": 8, "minute": 6}
